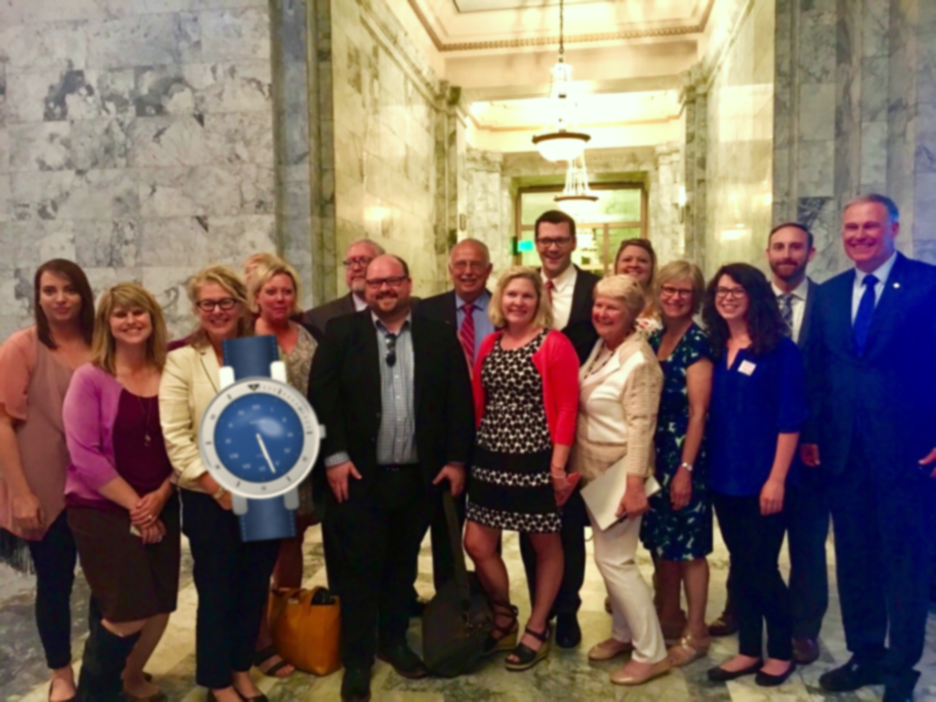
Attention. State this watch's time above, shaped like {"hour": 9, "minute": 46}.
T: {"hour": 5, "minute": 27}
